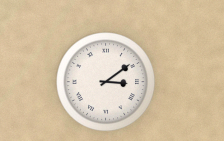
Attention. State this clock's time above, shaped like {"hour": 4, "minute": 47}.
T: {"hour": 3, "minute": 9}
